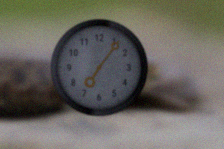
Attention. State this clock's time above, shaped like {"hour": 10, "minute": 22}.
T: {"hour": 7, "minute": 6}
